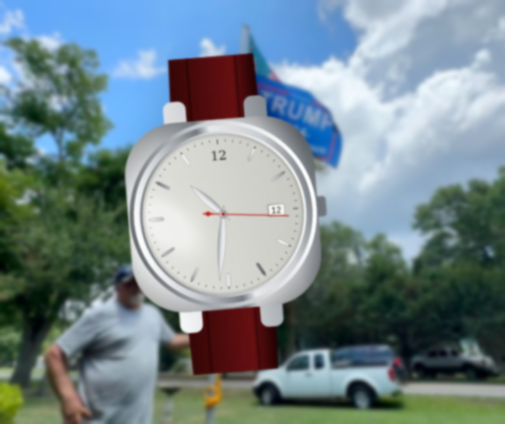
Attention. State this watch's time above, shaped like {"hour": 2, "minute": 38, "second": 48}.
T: {"hour": 10, "minute": 31, "second": 16}
